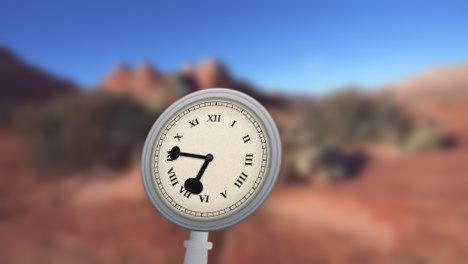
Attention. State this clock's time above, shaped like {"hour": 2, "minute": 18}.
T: {"hour": 6, "minute": 46}
